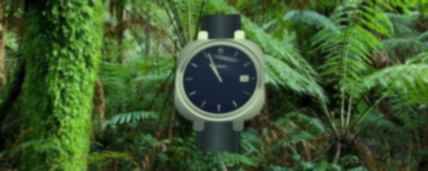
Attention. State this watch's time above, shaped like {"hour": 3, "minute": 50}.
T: {"hour": 10, "minute": 56}
